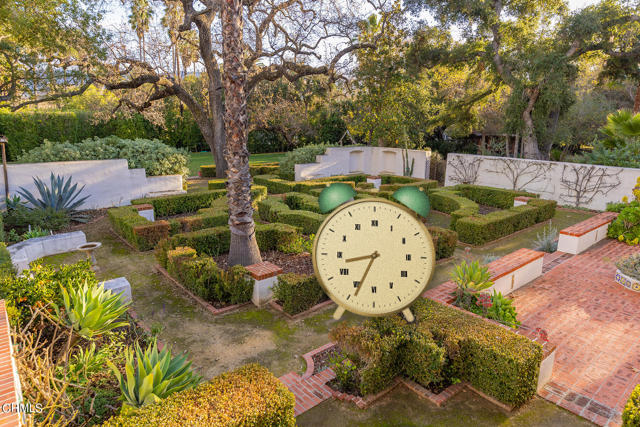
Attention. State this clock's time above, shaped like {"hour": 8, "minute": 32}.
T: {"hour": 8, "minute": 34}
